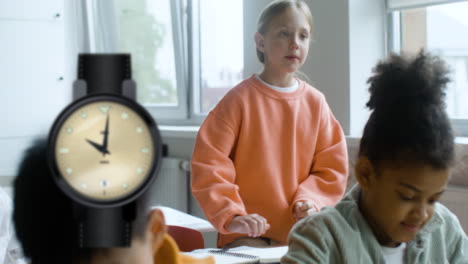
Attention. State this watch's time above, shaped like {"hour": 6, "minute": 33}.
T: {"hour": 10, "minute": 1}
